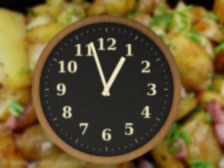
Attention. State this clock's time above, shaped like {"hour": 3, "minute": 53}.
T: {"hour": 12, "minute": 57}
